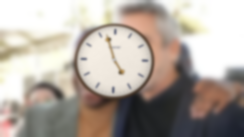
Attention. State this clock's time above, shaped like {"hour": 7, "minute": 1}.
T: {"hour": 4, "minute": 57}
